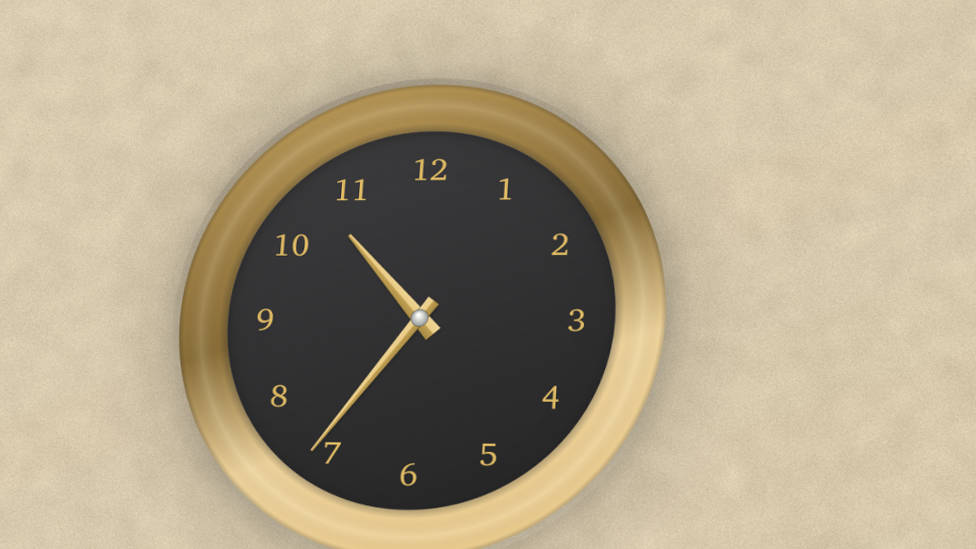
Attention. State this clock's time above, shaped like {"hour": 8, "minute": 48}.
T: {"hour": 10, "minute": 36}
